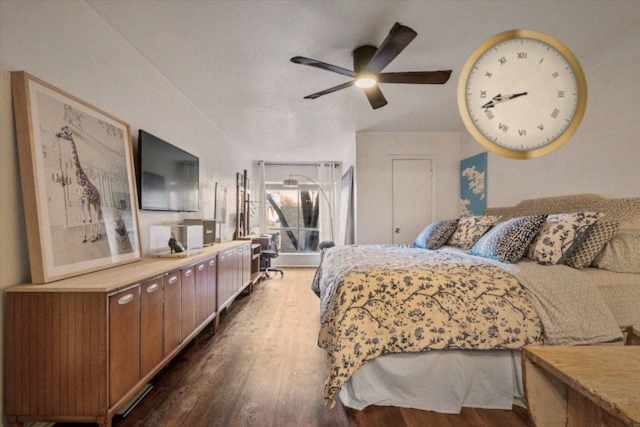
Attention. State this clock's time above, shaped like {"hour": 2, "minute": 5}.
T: {"hour": 8, "minute": 42}
